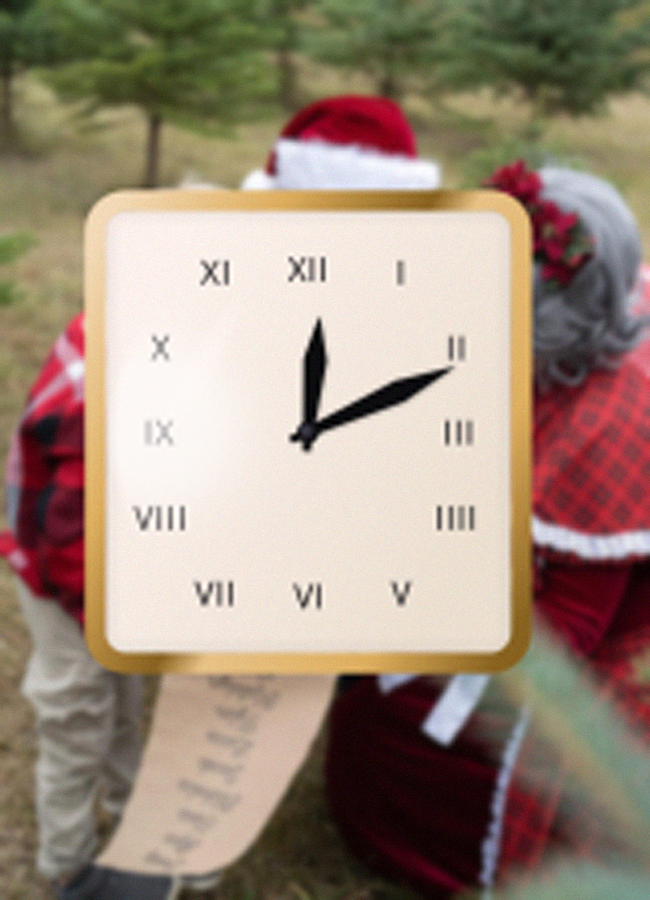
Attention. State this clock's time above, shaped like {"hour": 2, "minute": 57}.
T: {"hour": 12, "minute": 11}
